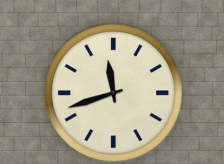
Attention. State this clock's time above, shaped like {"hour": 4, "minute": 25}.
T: {"hour": 11, "minute": 42}
